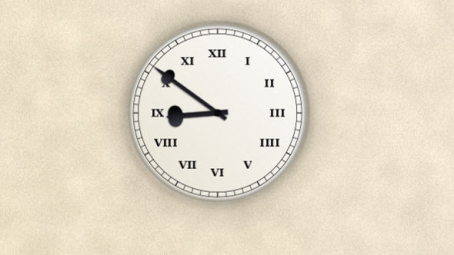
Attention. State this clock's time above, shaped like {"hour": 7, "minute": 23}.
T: {"hour": 8, "minute": 51}
